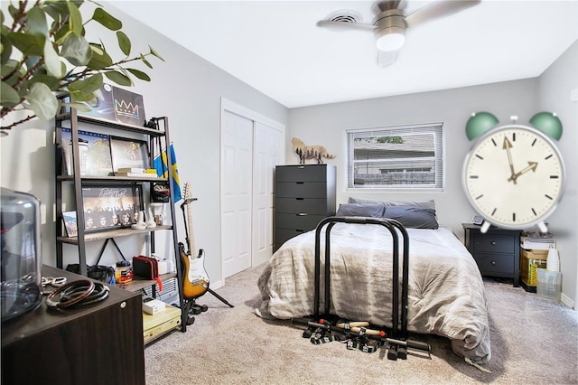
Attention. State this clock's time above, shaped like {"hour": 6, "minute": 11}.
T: {"hour": 1, "minute": 58}
